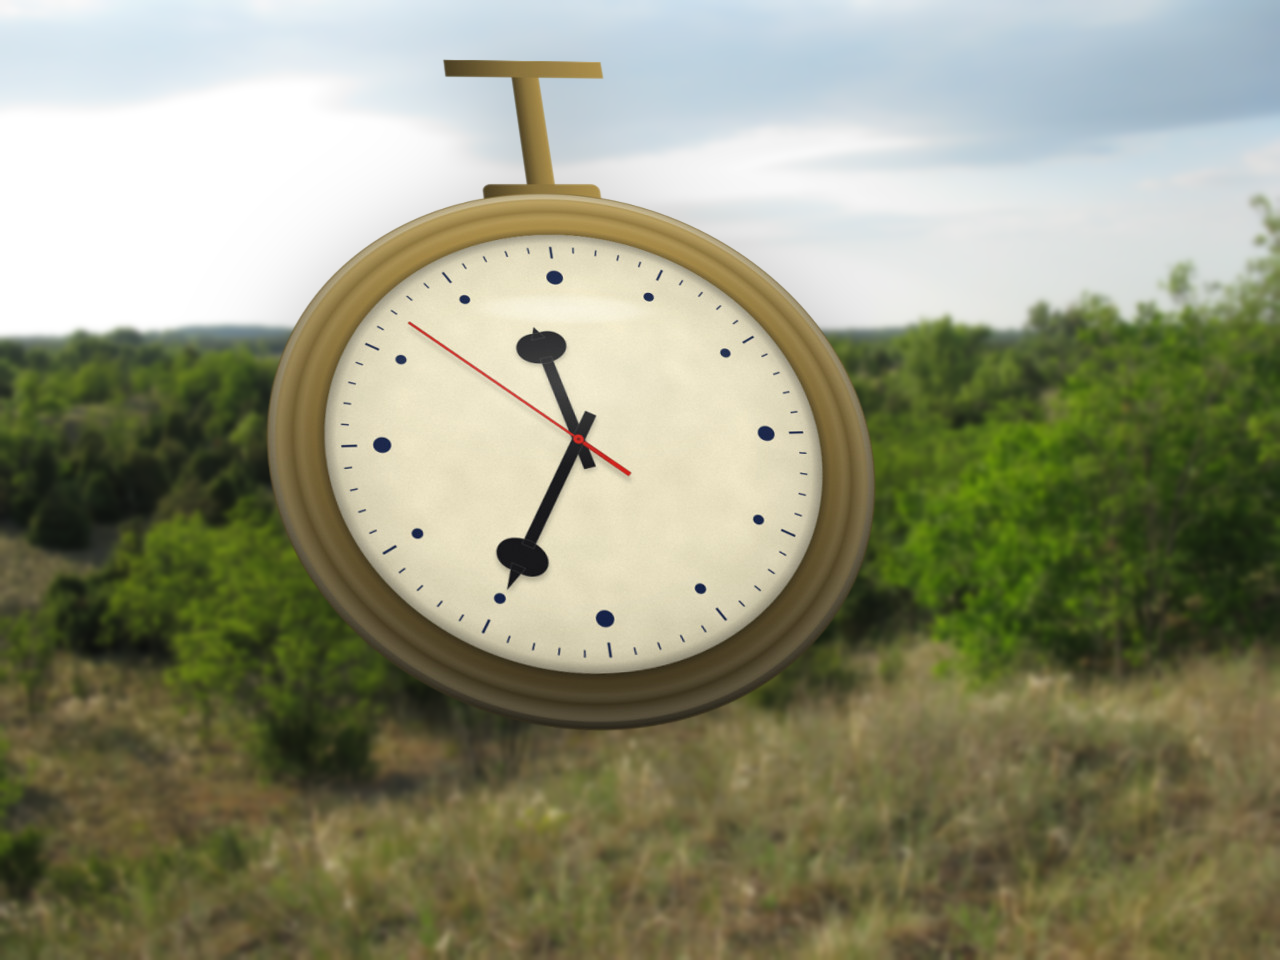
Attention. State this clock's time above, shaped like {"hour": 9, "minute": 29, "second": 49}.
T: {"hour": 11, "minute": 34, "second": 52}
